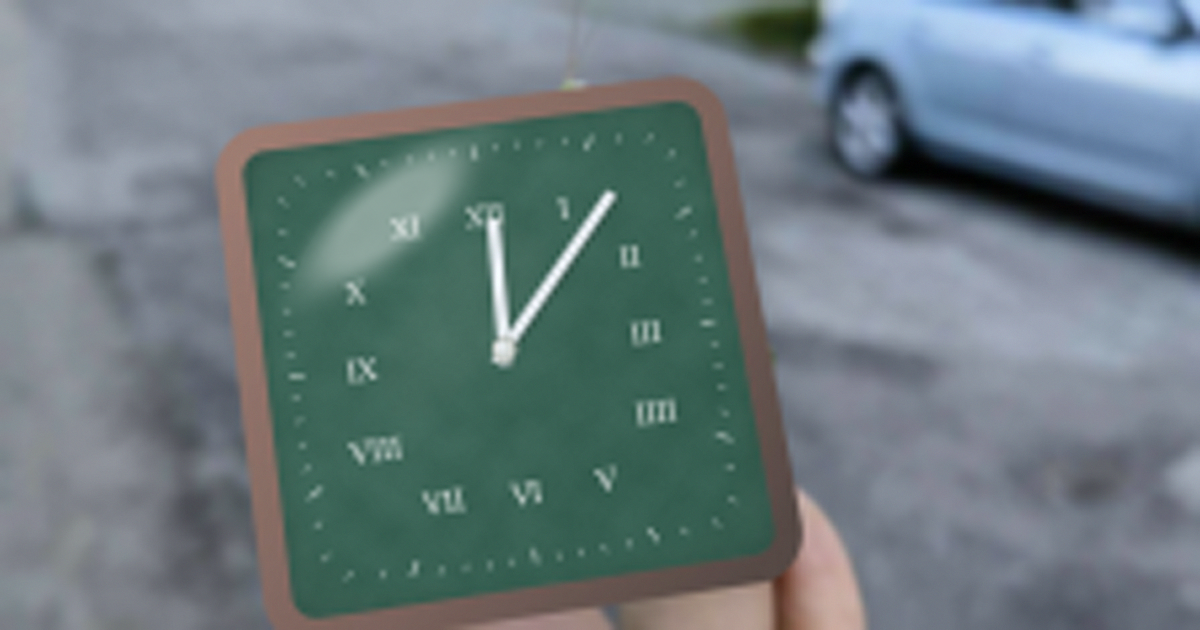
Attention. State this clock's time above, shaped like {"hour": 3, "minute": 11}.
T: {"hour": 12, "minute": 7}
